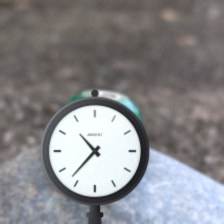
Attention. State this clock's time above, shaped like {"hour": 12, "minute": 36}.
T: {"hour": 10, "minute": 37}
